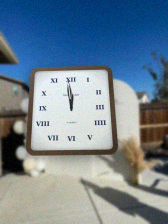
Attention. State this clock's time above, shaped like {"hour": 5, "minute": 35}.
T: {"hour": 11, "minute": 59}
